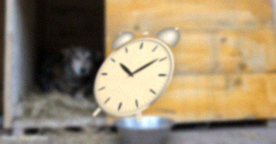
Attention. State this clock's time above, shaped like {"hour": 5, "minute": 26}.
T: {"hour": 10, "minute": 9}
